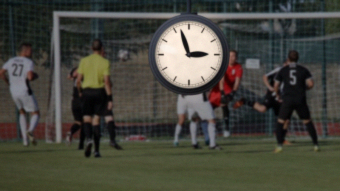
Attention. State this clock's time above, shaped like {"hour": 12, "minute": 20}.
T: {"hour": 2, "minute": 57}
